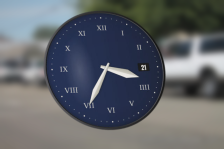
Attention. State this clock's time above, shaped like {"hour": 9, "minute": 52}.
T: {"hour": 3, "minute": 35}
